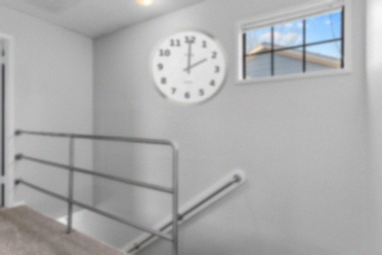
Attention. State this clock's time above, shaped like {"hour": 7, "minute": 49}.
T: {"hour": 2, "minute": 0}
